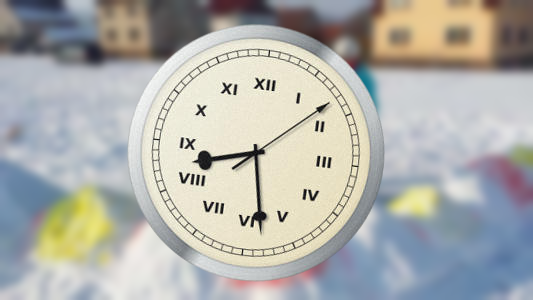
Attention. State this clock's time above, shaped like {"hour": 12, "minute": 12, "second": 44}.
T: {"hour": 8, "minute": 28, "second": 8}
